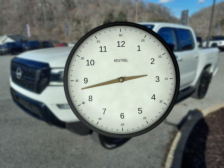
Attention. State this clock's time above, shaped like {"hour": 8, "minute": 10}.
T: {"hour": 2, "minute": 43}
